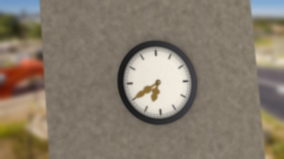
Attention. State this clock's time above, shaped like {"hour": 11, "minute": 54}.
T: {"hour": 6, "minute": 40}
